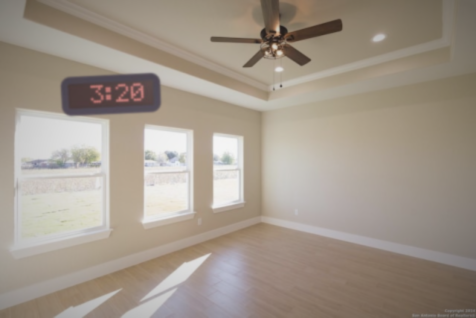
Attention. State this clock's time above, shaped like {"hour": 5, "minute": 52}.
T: {"hour": 3, "minute": 20}
